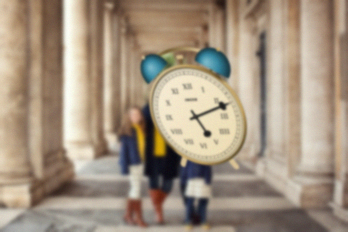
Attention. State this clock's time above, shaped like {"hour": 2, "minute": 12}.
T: {"hour": 5, "minute": 12}
